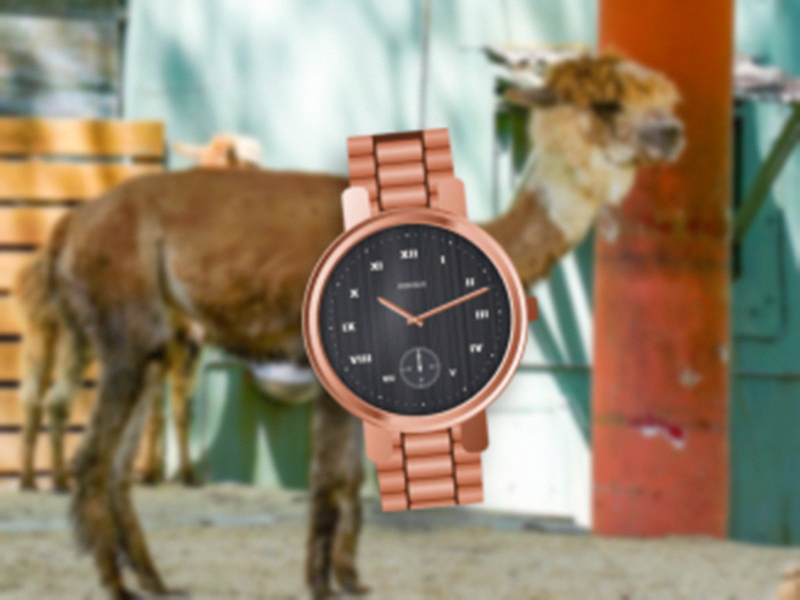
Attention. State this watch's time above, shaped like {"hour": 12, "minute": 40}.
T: {"hour": 10, "minute": 12}
